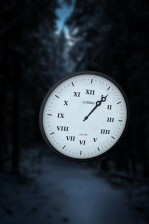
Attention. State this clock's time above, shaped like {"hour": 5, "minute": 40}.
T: {"hour": 1, "minute": 6}
